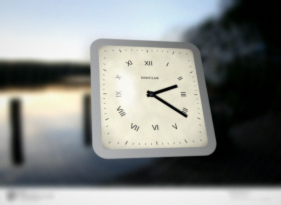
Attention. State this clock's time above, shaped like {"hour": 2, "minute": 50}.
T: {"hour": 2, "minute": 21}
